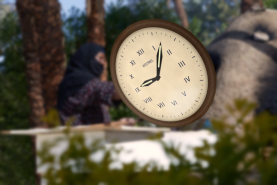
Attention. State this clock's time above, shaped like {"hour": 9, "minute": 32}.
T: {"hour": 9, "minute": 7}
